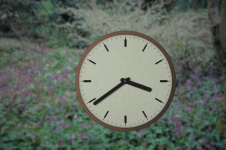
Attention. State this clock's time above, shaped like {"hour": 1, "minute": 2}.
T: {"hour": 3, "minute": 39}
